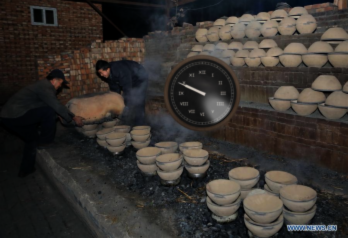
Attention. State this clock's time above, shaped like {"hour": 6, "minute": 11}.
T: {"hour": 9, "minute": 49}
